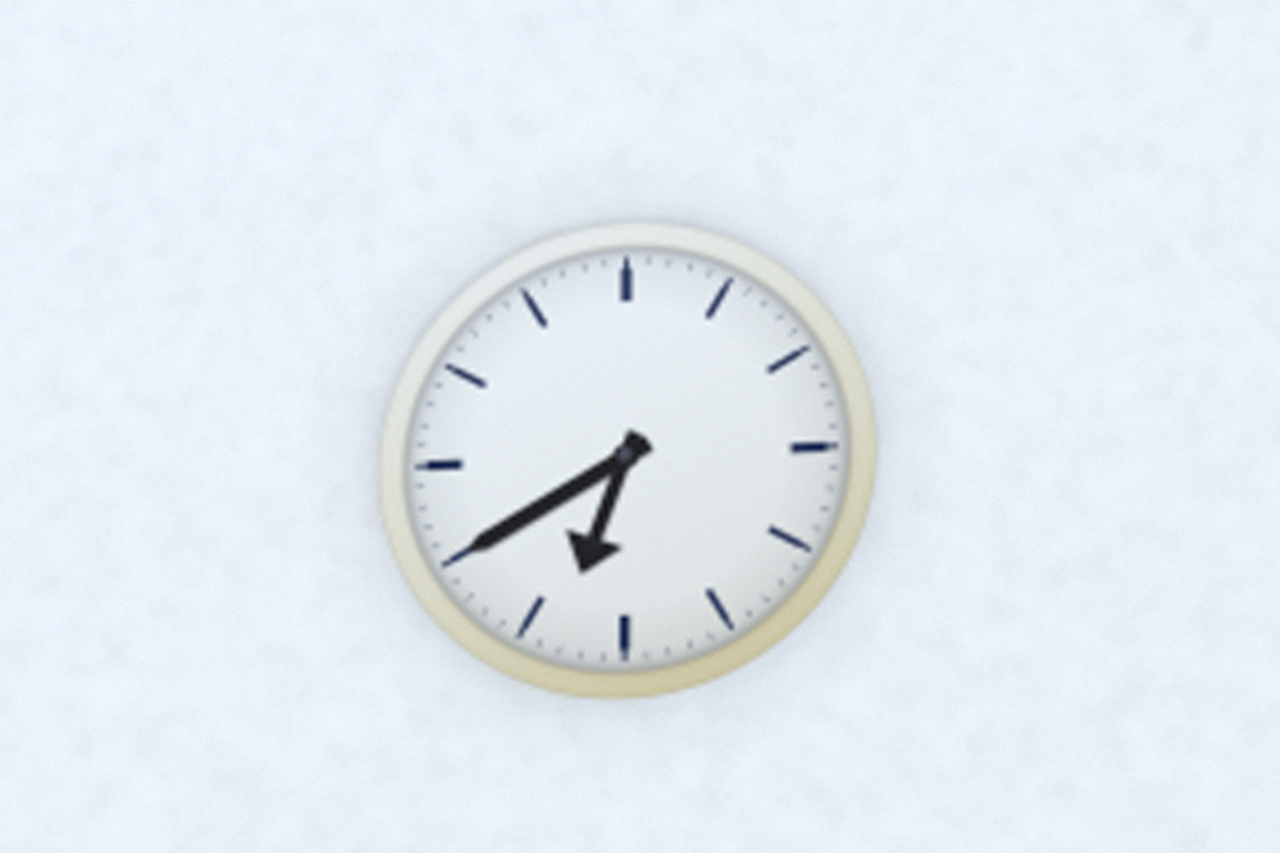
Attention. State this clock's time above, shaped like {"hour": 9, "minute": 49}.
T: {"hour": 6, "minute": 40}
